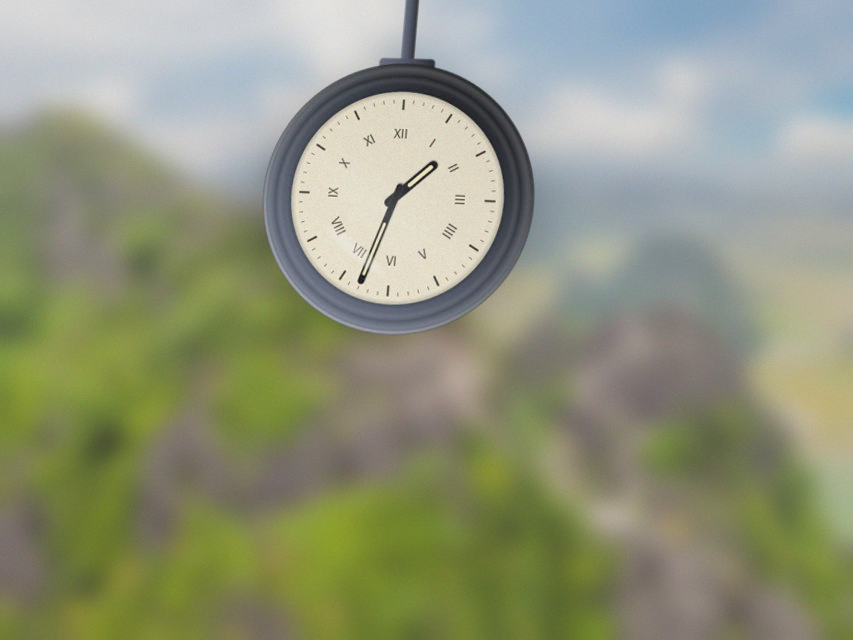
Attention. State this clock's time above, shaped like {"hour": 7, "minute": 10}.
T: {"hour": 1, "minute": 33}
